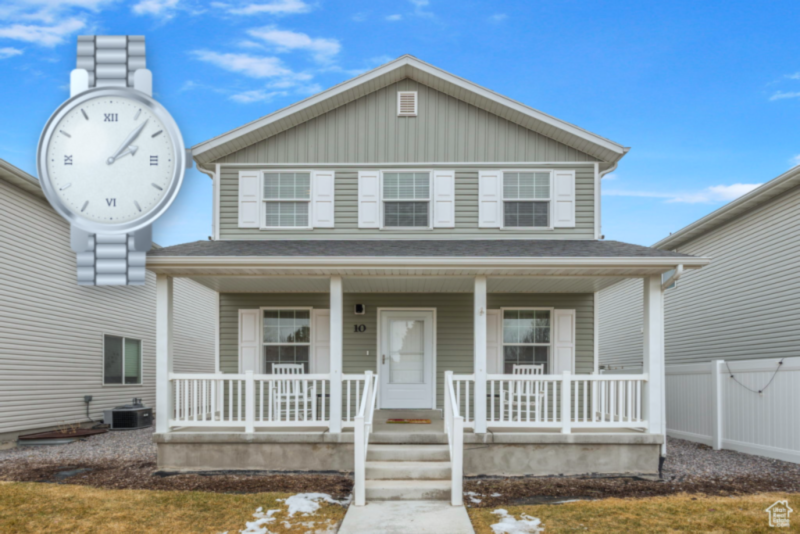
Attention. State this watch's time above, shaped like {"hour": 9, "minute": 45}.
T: {"hour": 2, "minute": 7}
